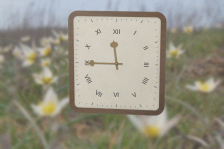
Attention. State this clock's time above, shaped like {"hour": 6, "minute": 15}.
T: {"hour": 11, "minute": 45}
